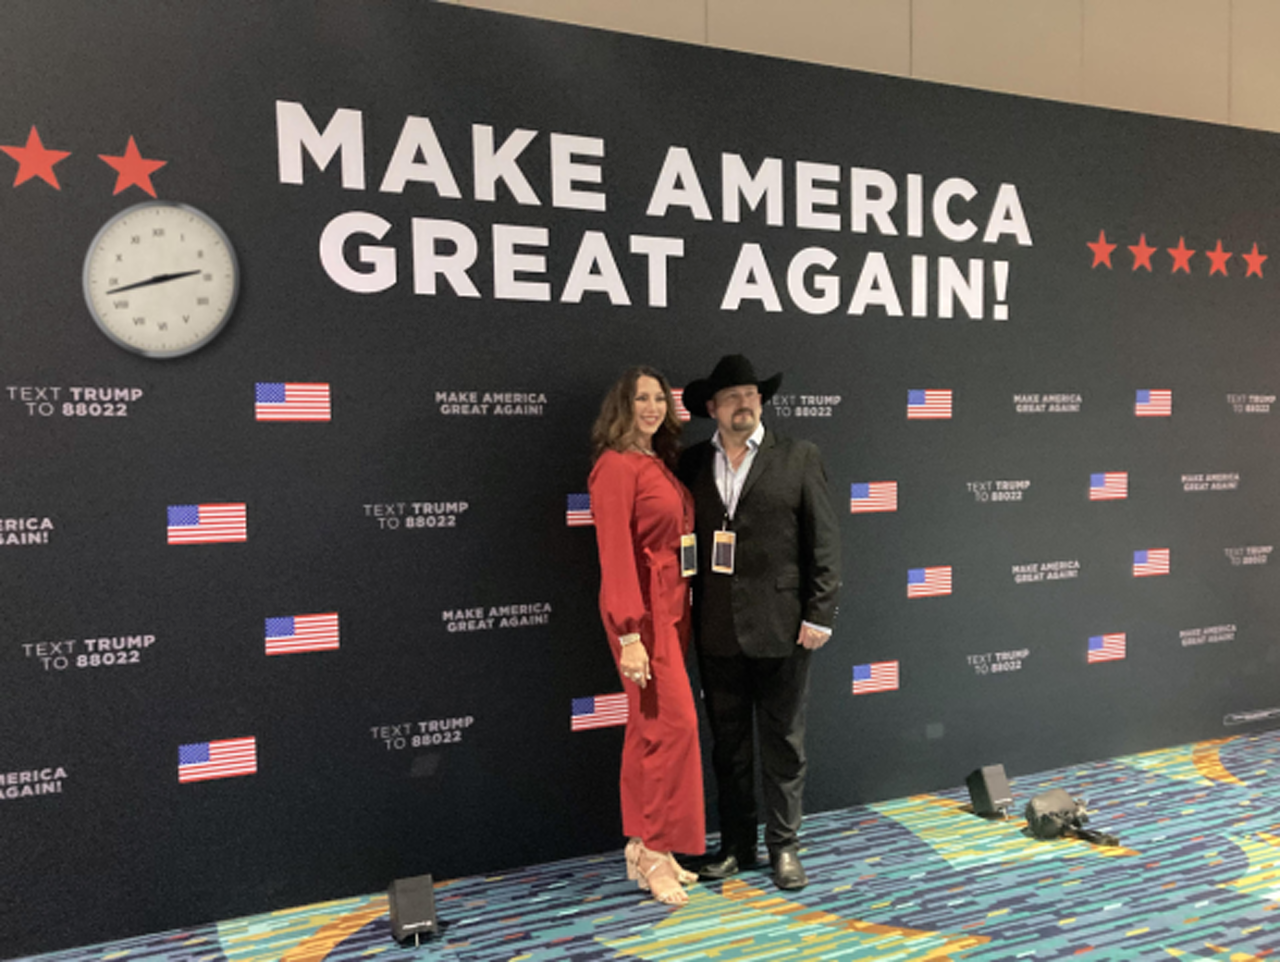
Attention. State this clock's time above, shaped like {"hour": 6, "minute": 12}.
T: {"hour": 2, "minute": 43}
